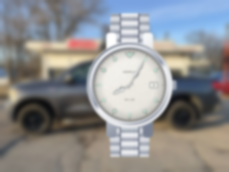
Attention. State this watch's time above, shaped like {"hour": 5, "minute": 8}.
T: {"hour": 8, "minute": 5}
